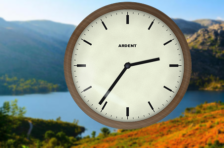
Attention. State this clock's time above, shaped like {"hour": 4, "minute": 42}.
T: {"hour": 2, "minute": 36}
